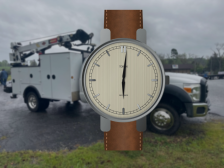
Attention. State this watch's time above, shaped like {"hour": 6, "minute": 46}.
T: {"hour": 6, "minute": 1}
